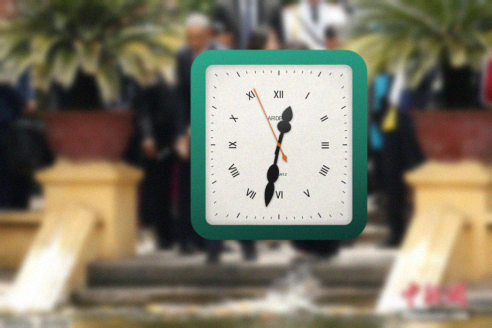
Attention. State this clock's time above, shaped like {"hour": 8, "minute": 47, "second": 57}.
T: {"hour": 12, "minute": 31, "second": 56}
